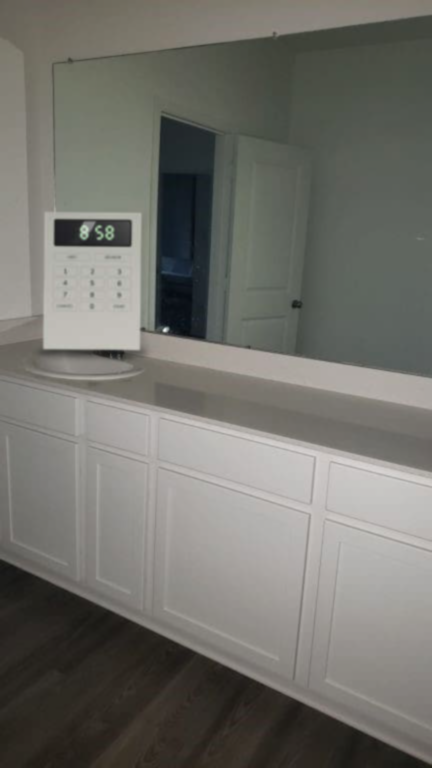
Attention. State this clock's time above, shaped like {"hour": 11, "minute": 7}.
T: {"hour": 8, "minute": 58}
